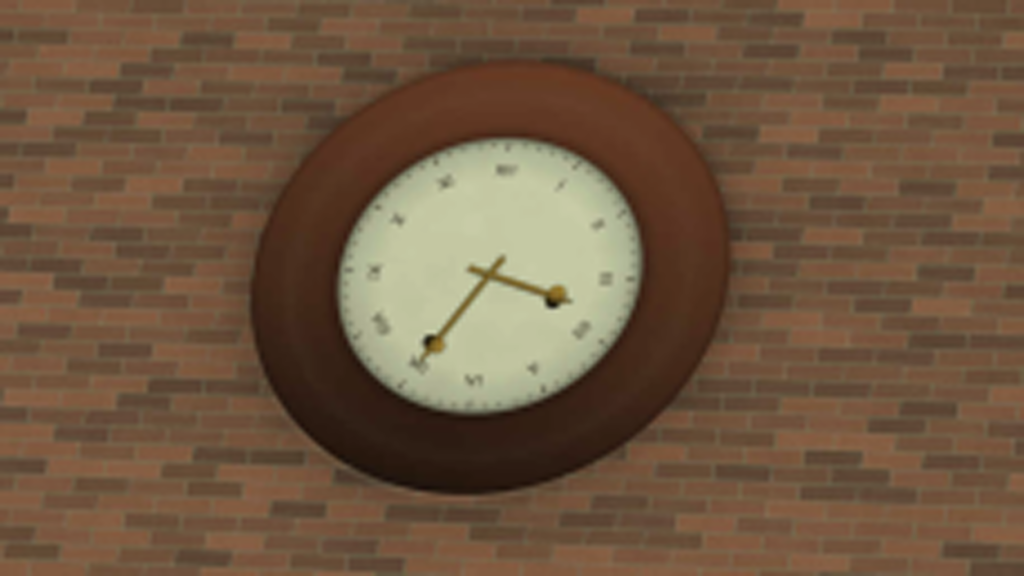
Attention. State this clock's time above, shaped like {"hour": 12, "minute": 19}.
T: {"hour": 3, "minute": 35}
